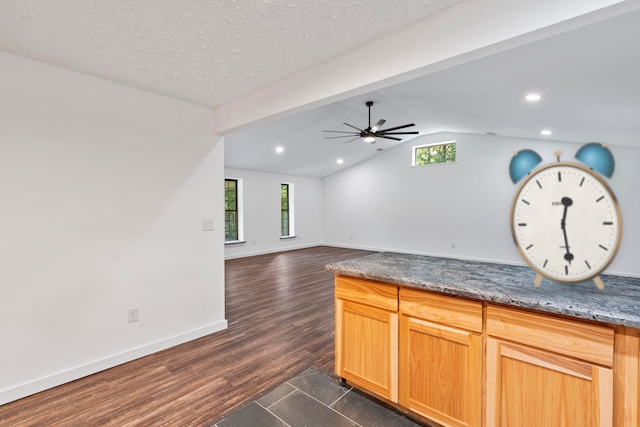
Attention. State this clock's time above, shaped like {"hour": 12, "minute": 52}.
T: {"hour": 12, "minute": 29}
